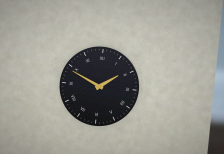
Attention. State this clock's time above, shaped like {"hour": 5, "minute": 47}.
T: {"hour": 1, "minute": 49}
